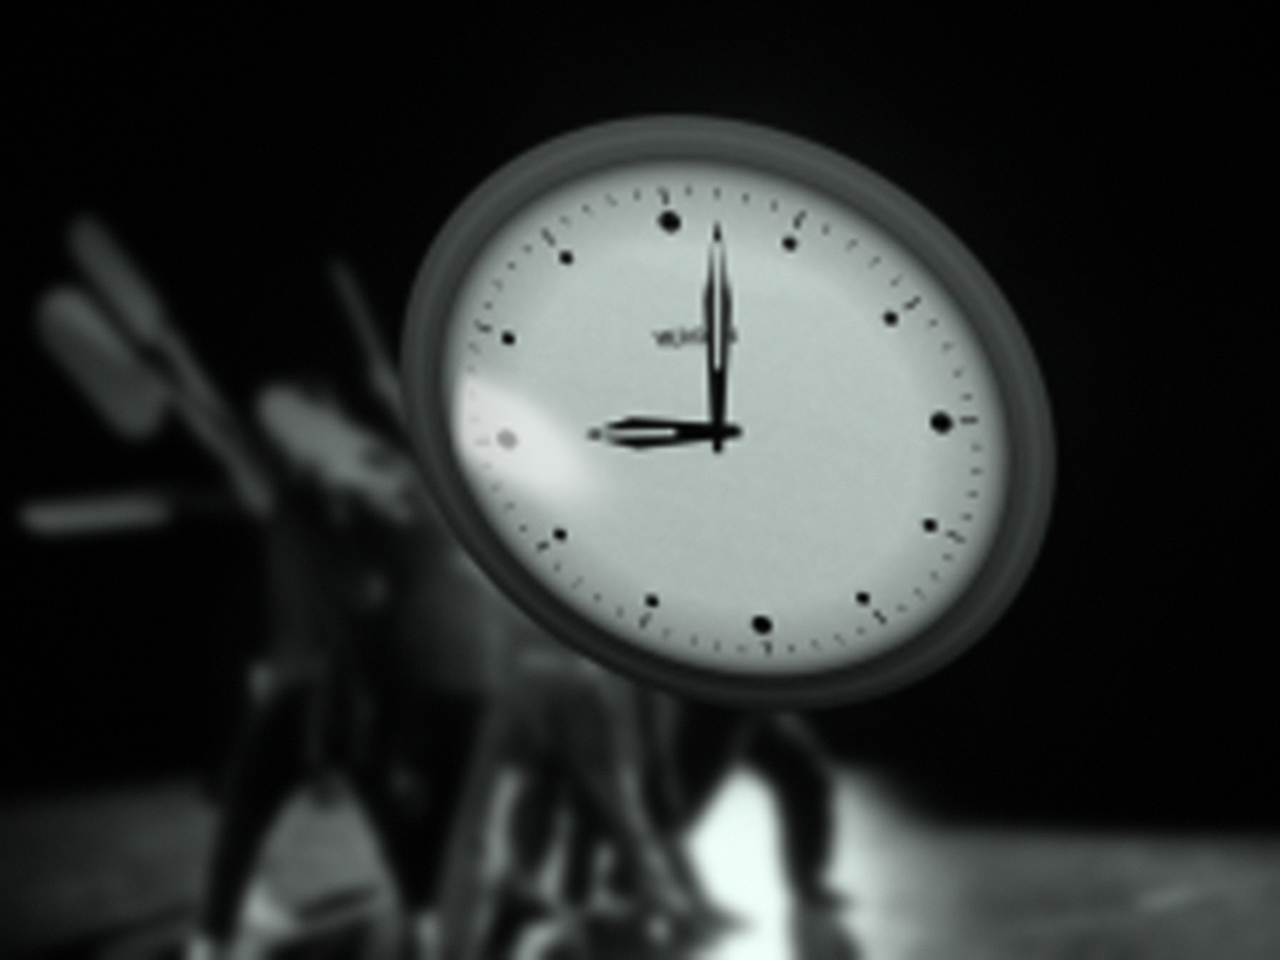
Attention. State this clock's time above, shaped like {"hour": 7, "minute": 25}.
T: {"hour": 9, "minute": 2}
